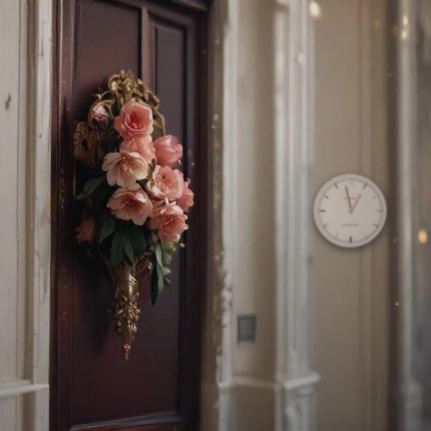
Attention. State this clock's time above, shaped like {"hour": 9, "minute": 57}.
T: {"hour": 12, "minute": 58}
